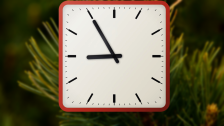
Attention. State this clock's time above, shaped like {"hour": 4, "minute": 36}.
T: {"hour": 8, "minute": 55}
